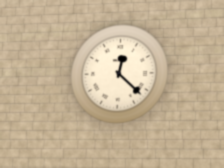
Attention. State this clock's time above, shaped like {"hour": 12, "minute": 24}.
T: {"hour": 12, "minute": 22}
